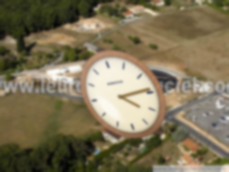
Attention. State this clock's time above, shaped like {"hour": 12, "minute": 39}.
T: {"hour": 4, "minute": 14}
